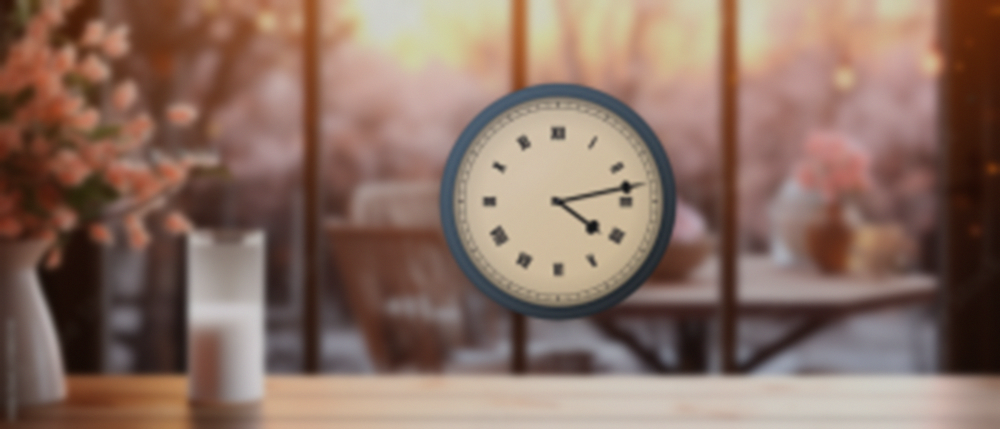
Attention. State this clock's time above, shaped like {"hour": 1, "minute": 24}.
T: {"hour": 4, "minute": 13}
